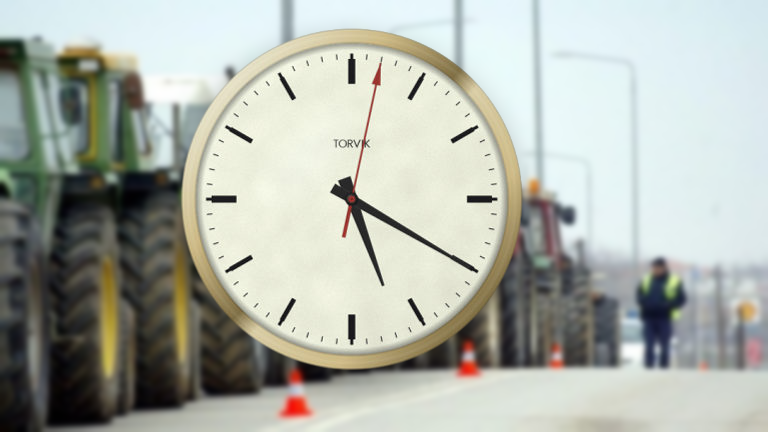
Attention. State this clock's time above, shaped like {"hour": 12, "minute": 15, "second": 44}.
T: {"hour": 5, "minute": 20, "second": 2}
